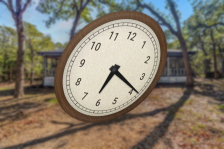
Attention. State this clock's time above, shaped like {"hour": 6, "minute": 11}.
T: {"hour": 6, "minute": 19}
